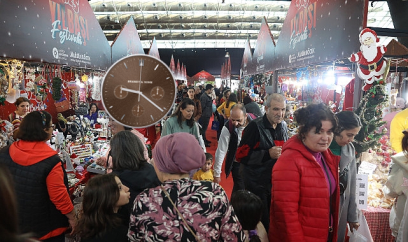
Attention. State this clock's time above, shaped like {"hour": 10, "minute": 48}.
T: {"hour": 9, "minute": 21}
